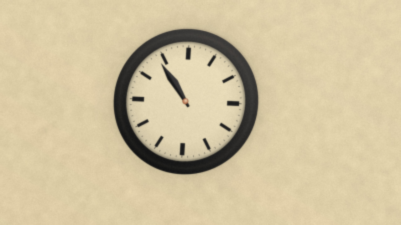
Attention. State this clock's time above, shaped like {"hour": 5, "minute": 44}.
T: {"hour": 10, "minute": 54}
